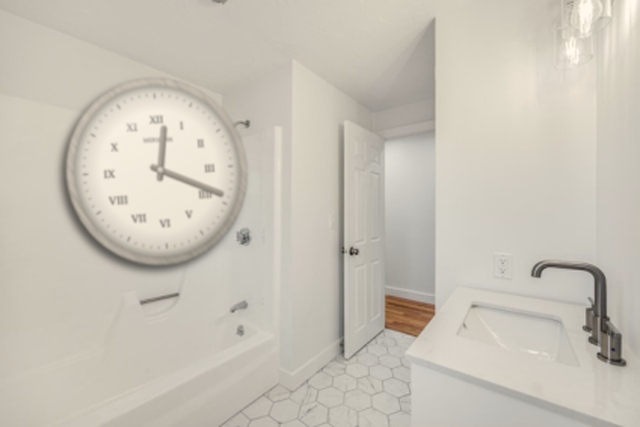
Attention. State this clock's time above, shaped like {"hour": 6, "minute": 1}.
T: {"hour": 12, "minute": 19}
